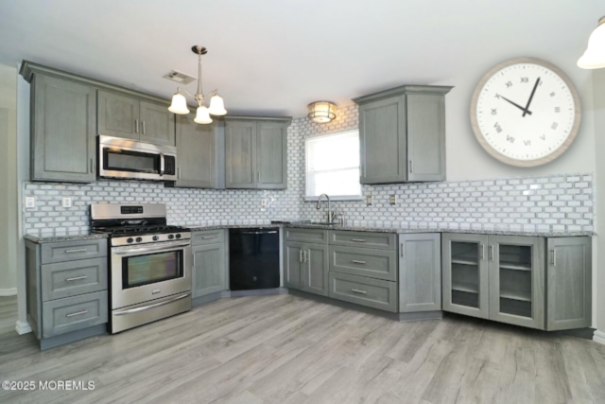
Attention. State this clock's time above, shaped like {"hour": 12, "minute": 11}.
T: {"hour": 10, "minute": 4}
